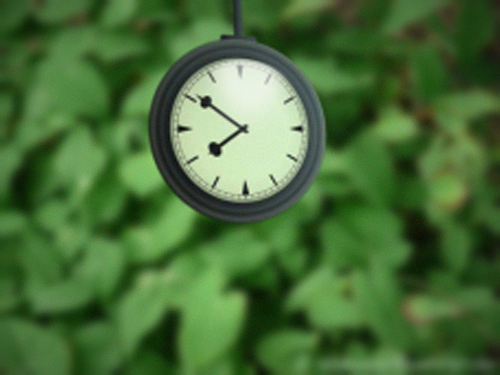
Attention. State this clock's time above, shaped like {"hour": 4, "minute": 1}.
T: {"hour": 7, "minute": 51}
